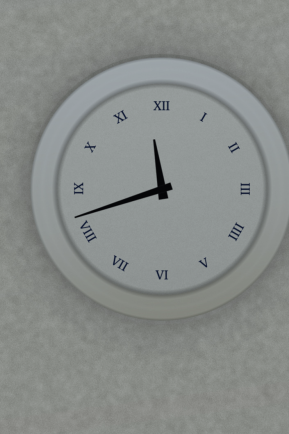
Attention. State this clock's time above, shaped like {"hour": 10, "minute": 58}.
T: {"hour": 11, "minute": 42}
